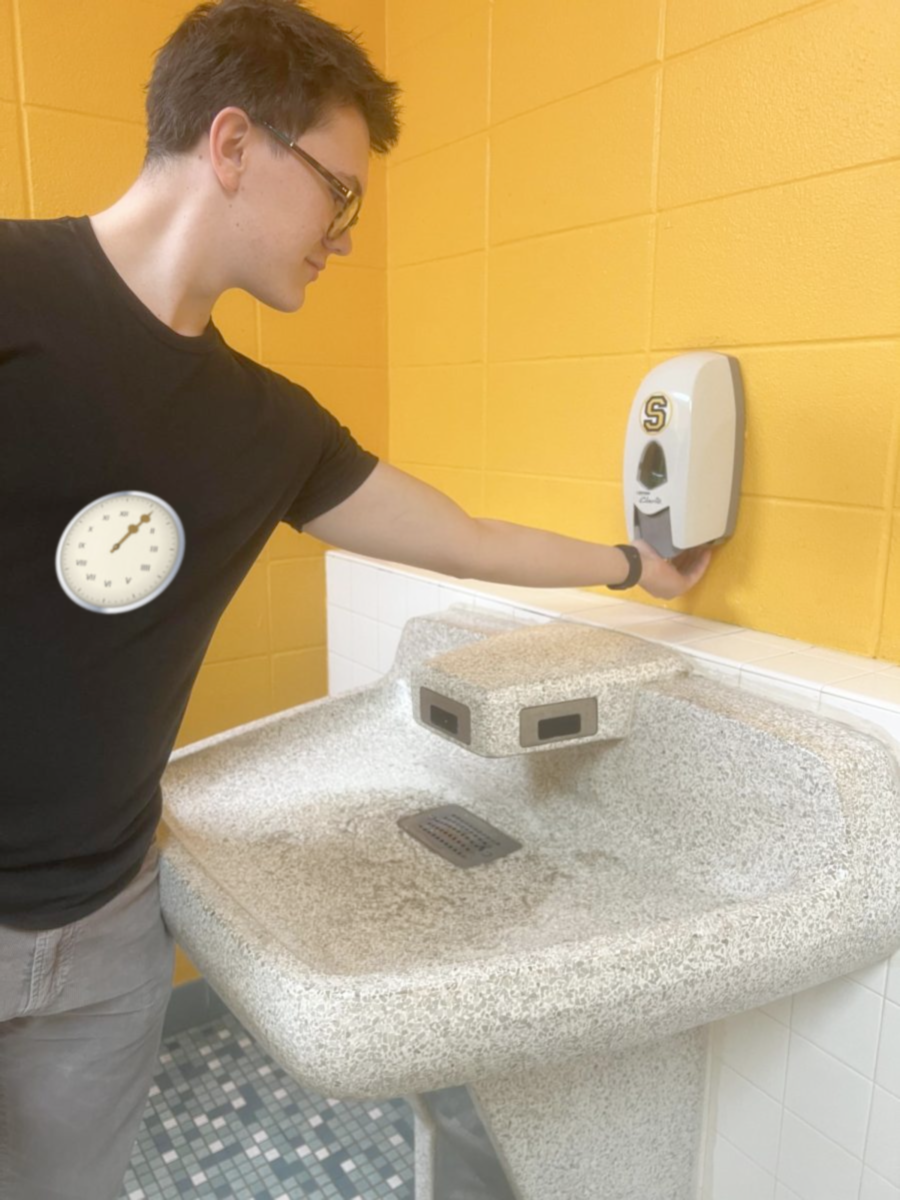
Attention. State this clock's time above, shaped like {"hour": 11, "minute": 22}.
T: {"hour": 1, "minute": 6}
